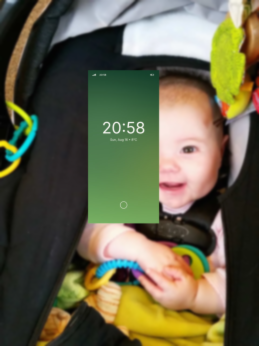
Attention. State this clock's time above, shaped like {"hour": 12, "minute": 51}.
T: {"hour": 20, "minute": 58}
